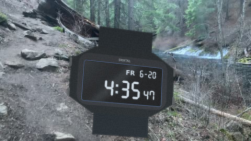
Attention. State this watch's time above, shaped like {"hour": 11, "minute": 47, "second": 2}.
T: {"hour": 4, "minute": 35, "second": 47}
